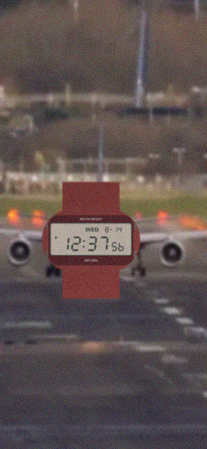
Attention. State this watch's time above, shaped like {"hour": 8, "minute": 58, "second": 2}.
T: {"hour": 12, "minute": 37, "second": 56}
